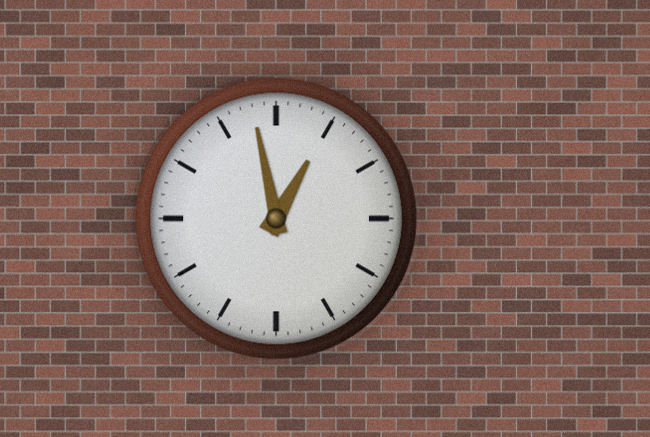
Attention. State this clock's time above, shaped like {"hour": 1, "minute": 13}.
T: {"hour": 12, "minute": 58}
